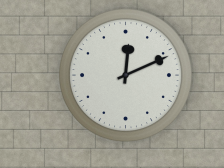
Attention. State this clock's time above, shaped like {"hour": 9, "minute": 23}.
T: {"hour": 12, "minute": 11}
